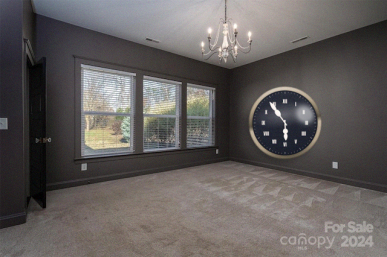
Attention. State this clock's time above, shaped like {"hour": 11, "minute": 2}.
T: {"hour": 5, "minute": 54}
